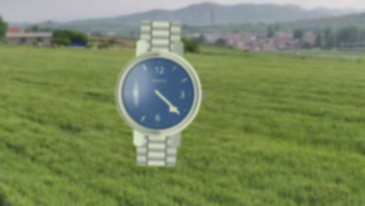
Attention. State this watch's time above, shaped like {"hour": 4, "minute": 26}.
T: {"hour": 4, "minute": 22}
